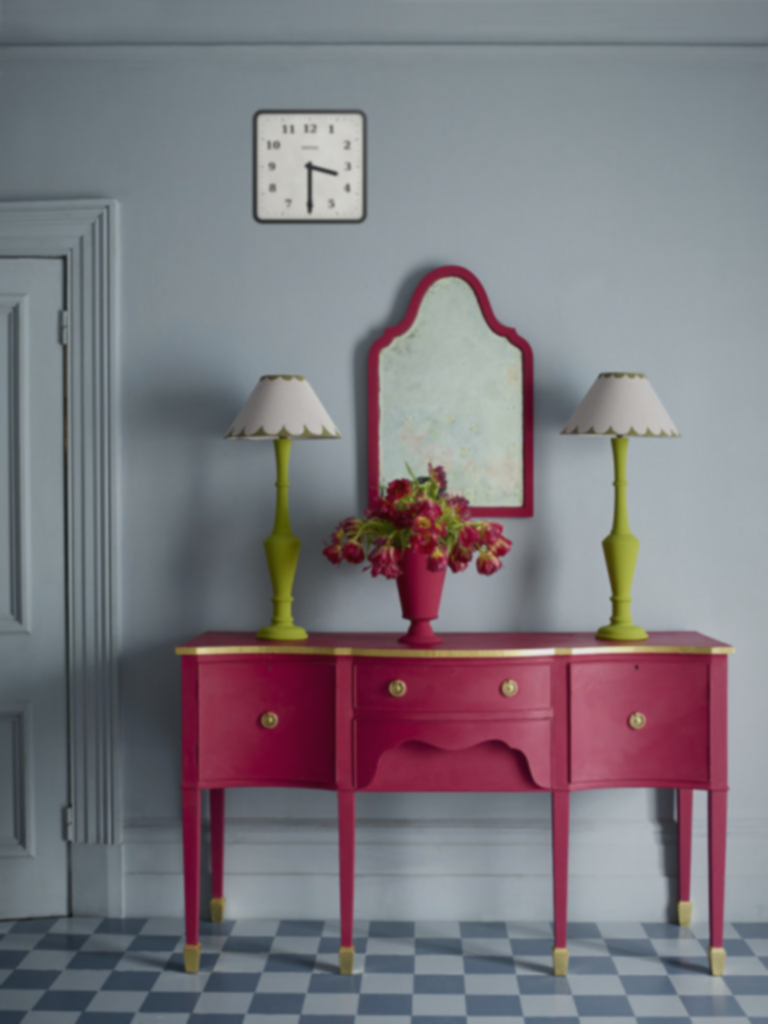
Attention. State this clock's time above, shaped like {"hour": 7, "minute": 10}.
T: {"hour": 3, "minute": 30}
